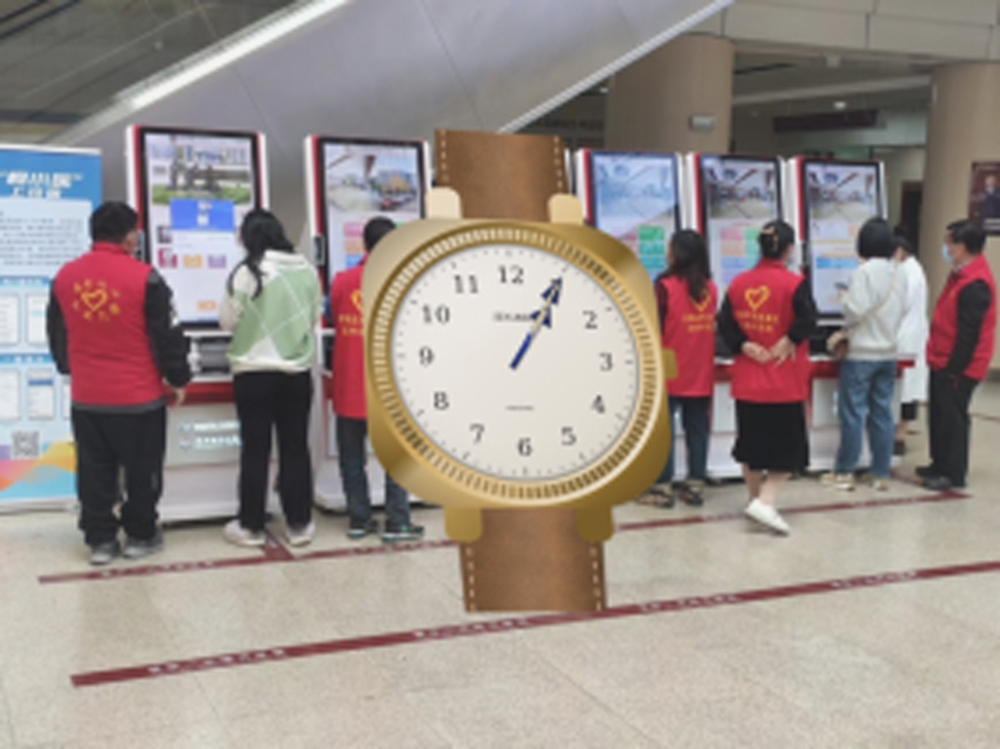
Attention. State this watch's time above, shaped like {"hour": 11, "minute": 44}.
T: {"hour": 1, "minute": 5}
